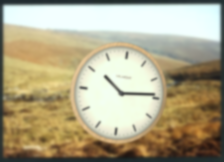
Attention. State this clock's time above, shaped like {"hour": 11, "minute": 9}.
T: {"hour": 10, "minute": 14}
